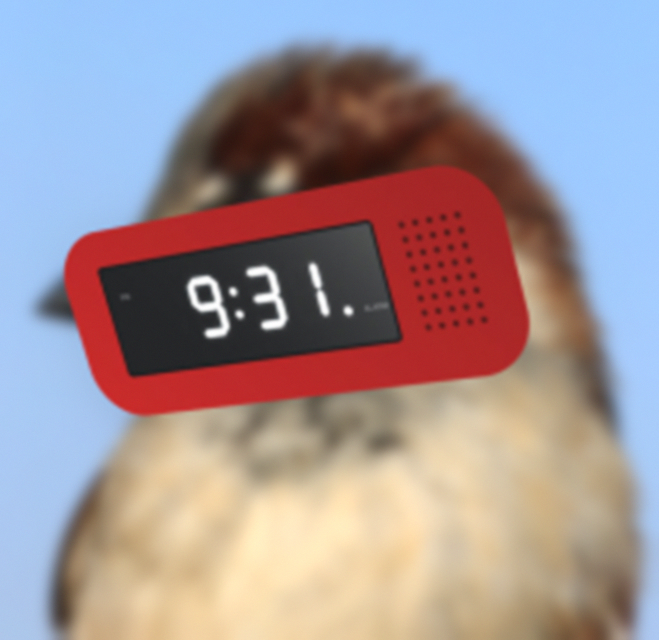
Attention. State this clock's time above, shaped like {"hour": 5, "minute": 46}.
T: {"hour": 9, "minute": 31}
